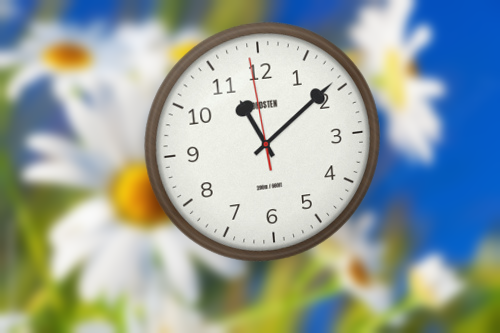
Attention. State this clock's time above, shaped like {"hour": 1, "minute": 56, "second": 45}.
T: {"hour": 11, "minute": 8, "second": 59}
